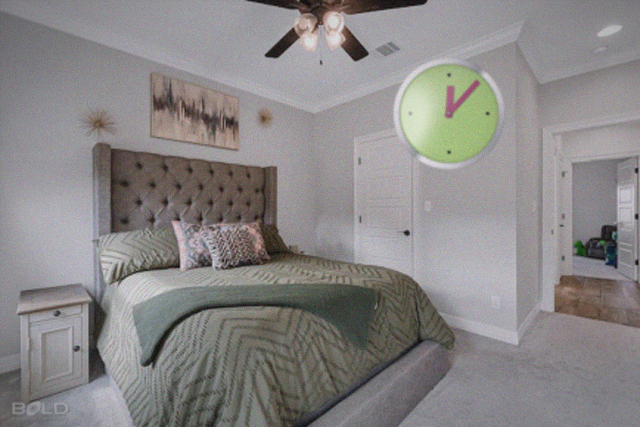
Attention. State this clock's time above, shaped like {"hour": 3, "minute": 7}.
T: {"hour": 12, "minute": 7}
